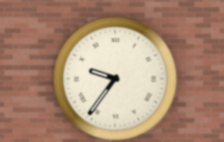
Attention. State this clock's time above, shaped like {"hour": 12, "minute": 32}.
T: {"hour": 9, "minute": 36}
